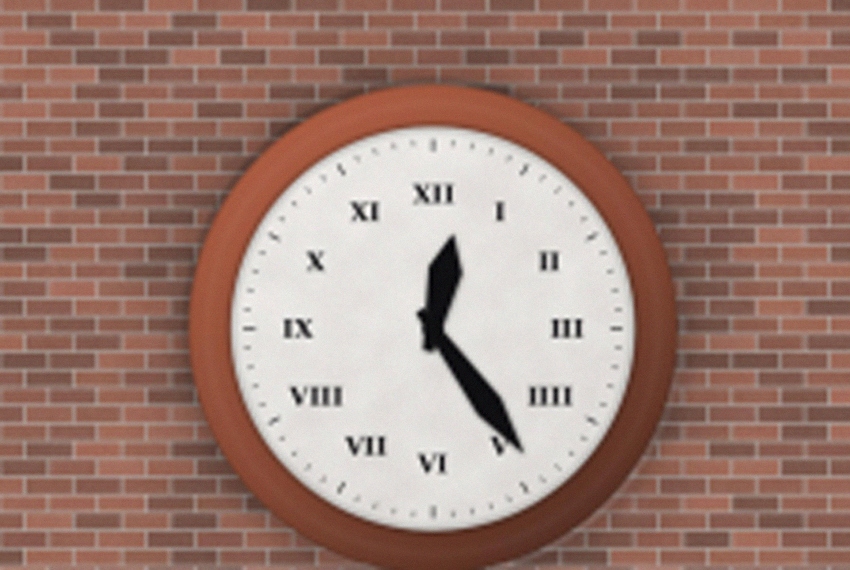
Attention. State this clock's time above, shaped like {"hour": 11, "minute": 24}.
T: {"hour": 12, "minute": 24}
